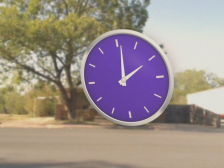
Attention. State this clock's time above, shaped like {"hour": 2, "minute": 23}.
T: {"hour": 2, "minute": 1}
